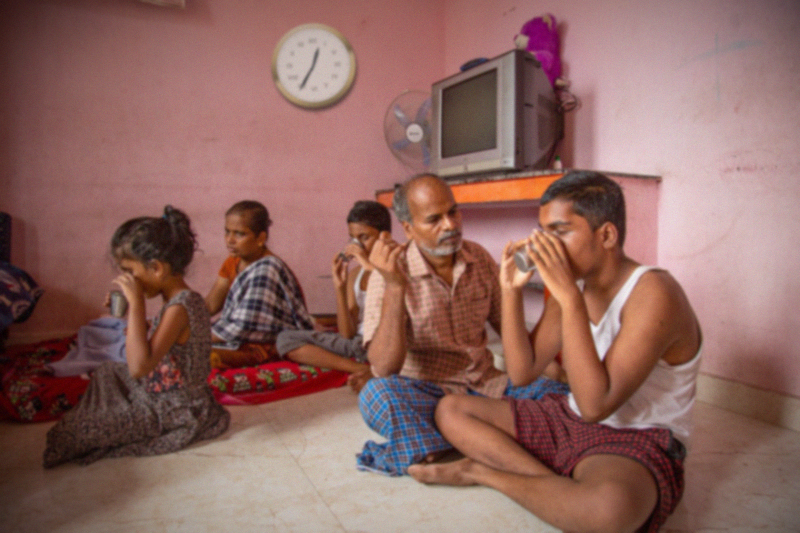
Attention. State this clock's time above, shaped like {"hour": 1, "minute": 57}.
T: {"hour": 12, "minute": 35}
